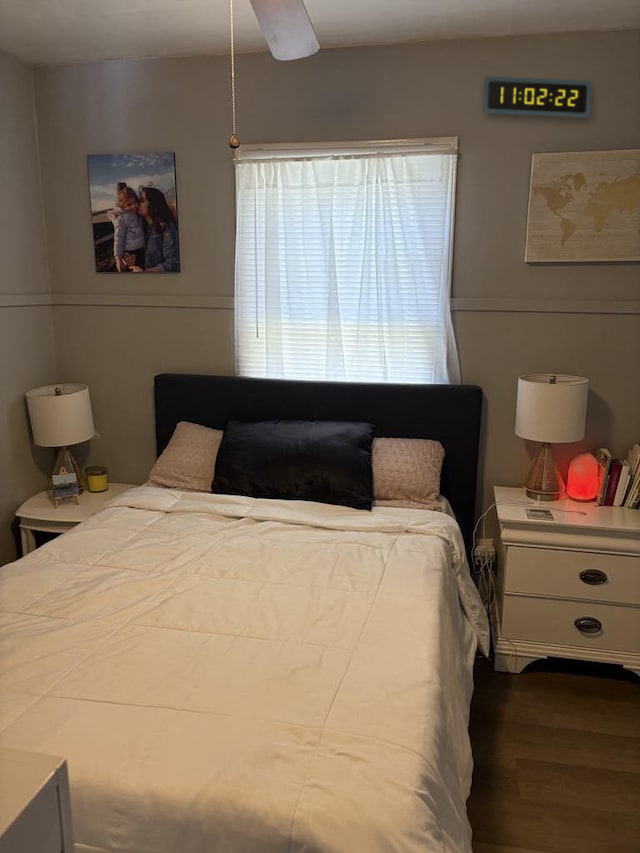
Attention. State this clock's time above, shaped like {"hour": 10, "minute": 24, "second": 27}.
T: {"hour": 11, "minute": 2, "second": 22}
